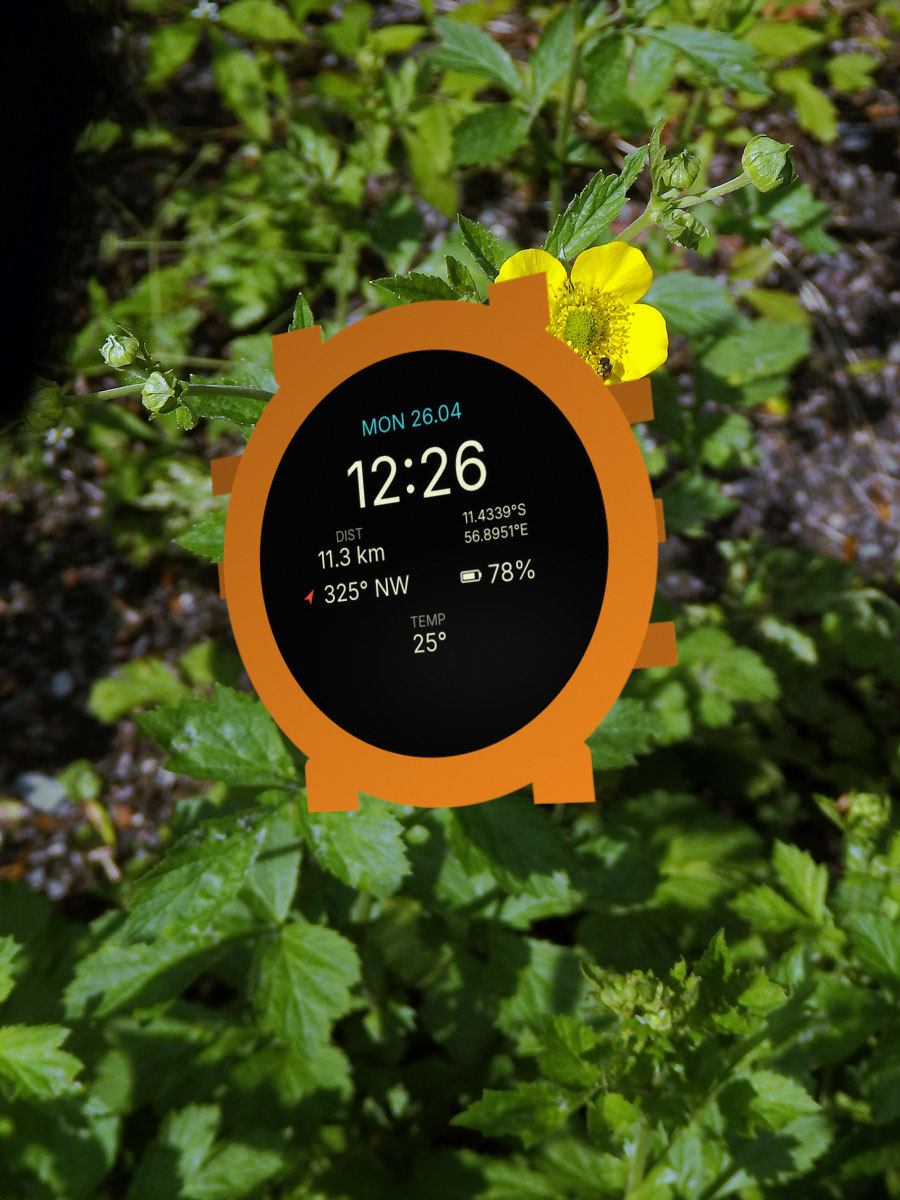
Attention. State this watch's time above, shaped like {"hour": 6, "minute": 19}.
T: {"hour": 12, "minute": 26}
